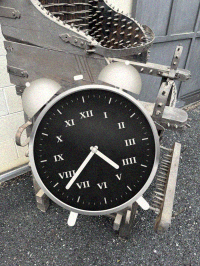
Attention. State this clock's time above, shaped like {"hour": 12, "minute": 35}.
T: {"hour": 4, "minute": 38}
